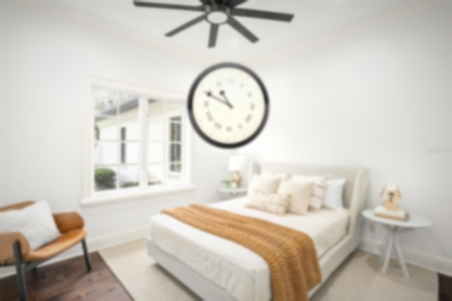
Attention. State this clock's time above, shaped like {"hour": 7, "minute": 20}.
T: {"hour": 10, "minute": 49}
